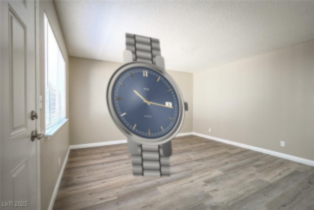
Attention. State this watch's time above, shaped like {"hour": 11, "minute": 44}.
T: {"hour": 10, "minute": 16}
